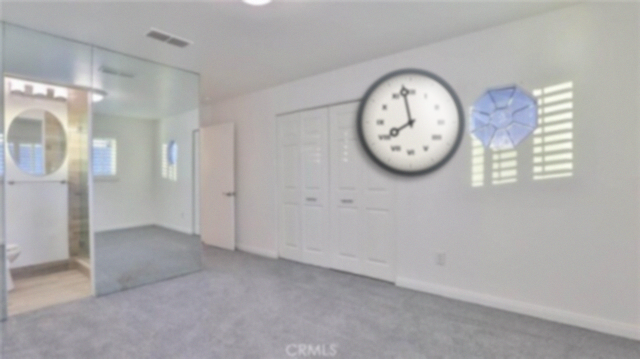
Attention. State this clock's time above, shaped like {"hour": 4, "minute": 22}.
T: {"hour": 7, "minute": 58}
